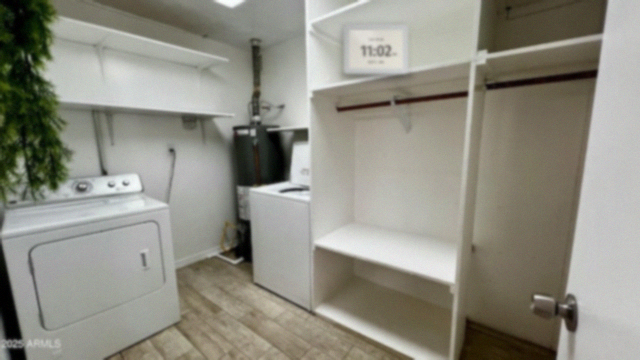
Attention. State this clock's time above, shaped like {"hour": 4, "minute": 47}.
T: {"hour": 11, "minute": 2}
